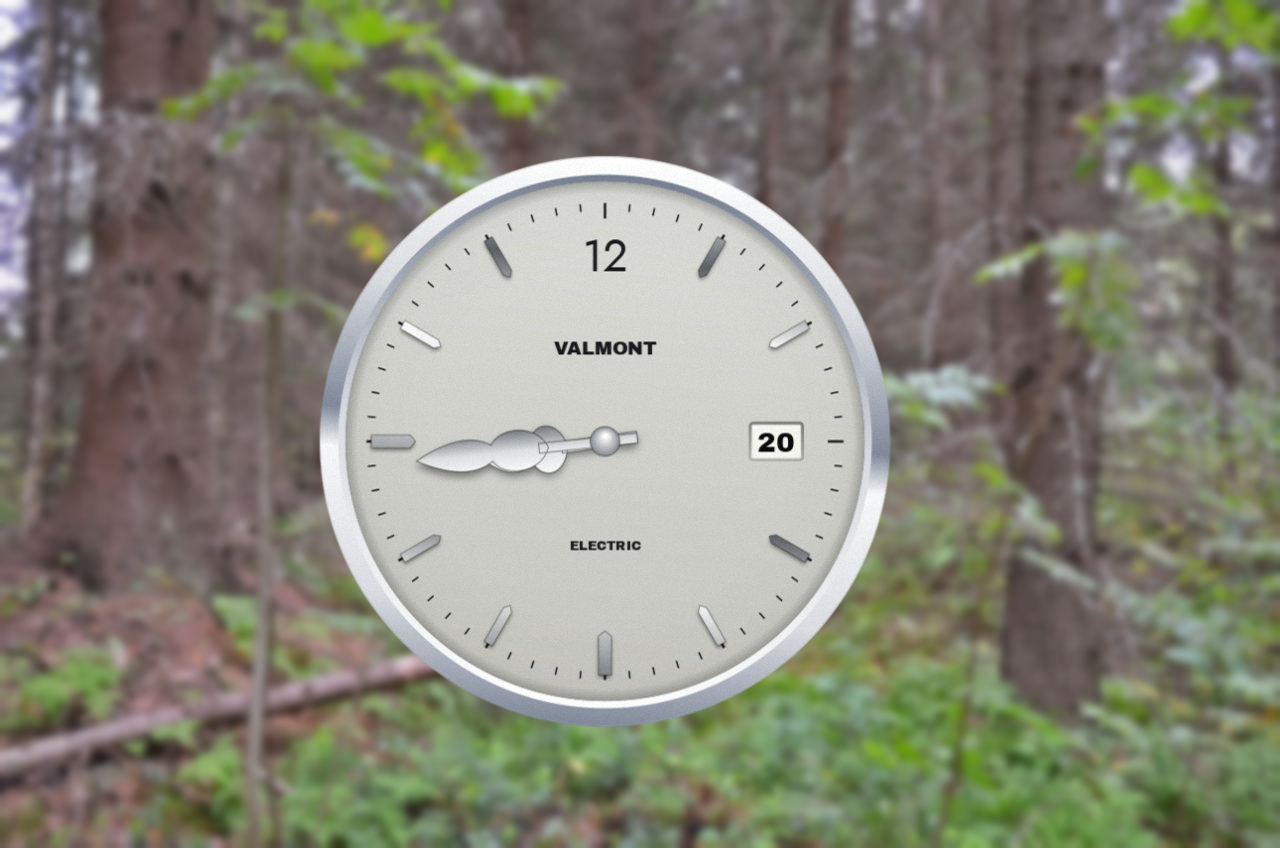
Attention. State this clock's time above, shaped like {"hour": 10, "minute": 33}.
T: {"hour": 8, "minute": 44}
